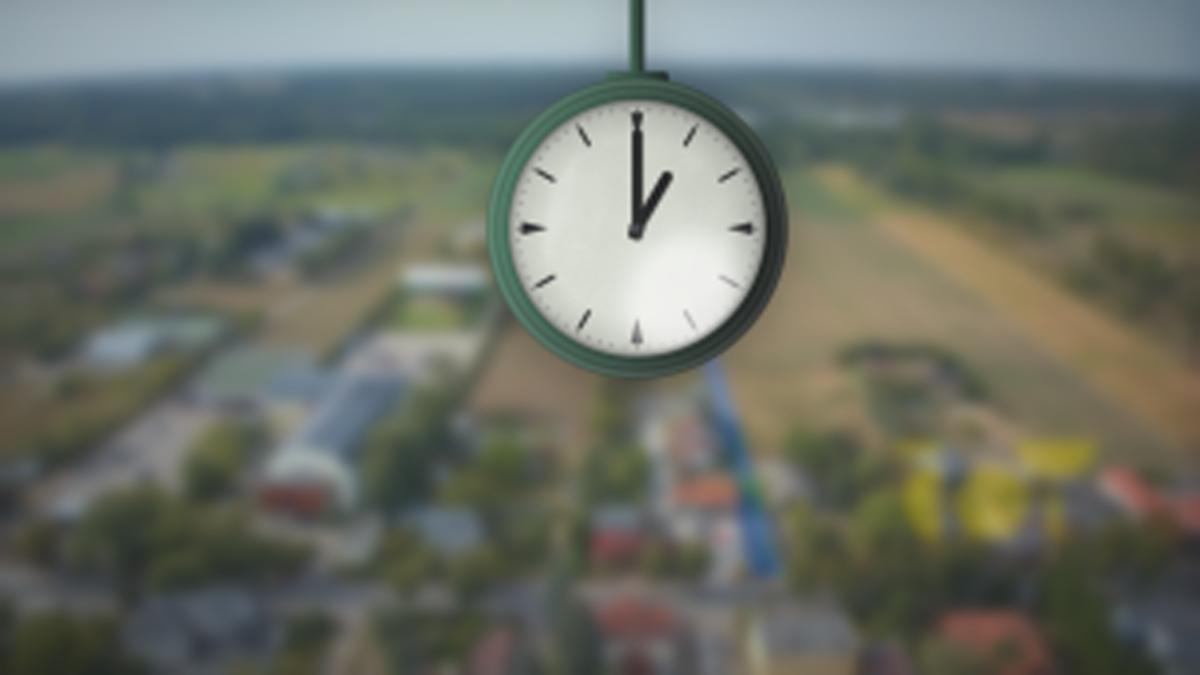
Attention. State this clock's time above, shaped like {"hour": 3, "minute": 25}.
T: {"hour": 1, "minute": 0}
